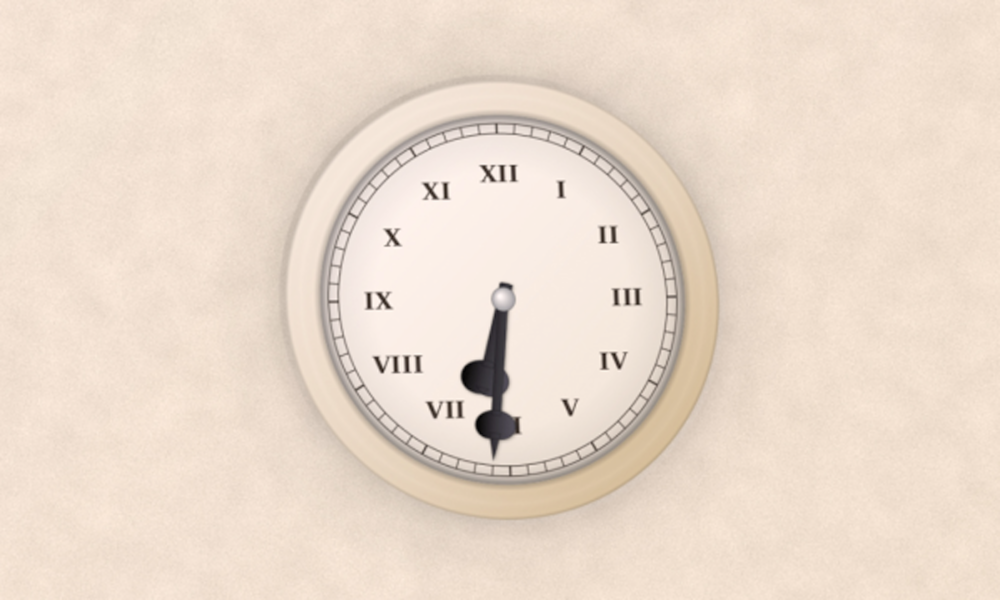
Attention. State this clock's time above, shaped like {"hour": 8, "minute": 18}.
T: {"hour": 6, "minute": 31}
